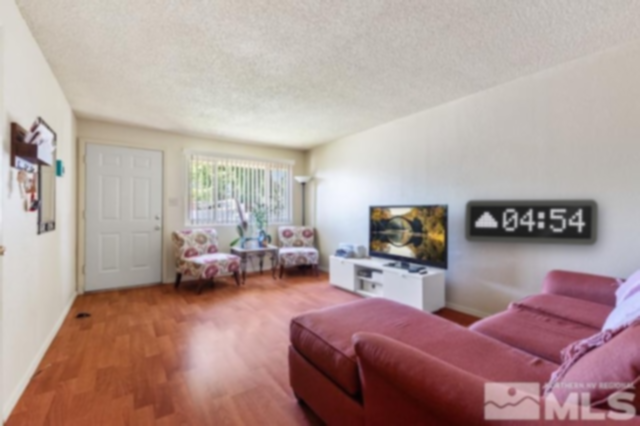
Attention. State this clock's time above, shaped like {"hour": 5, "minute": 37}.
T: {"hour": 4, "minute": 54}
